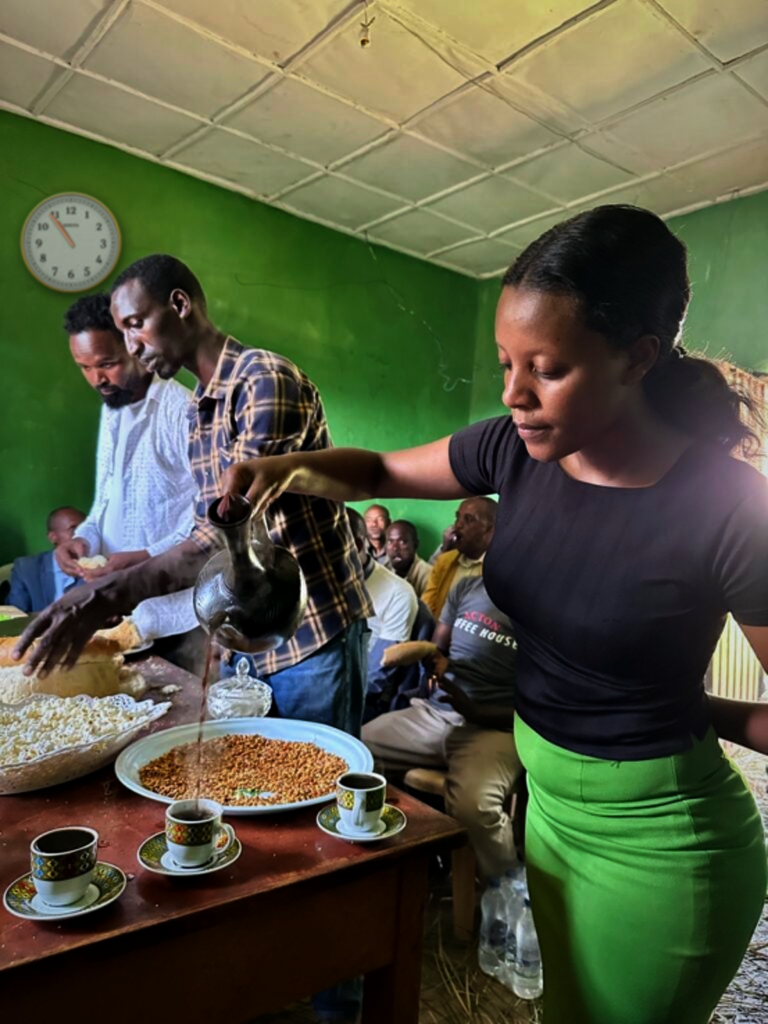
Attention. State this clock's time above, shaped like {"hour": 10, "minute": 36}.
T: {"hour": 10, "minute": 54}
